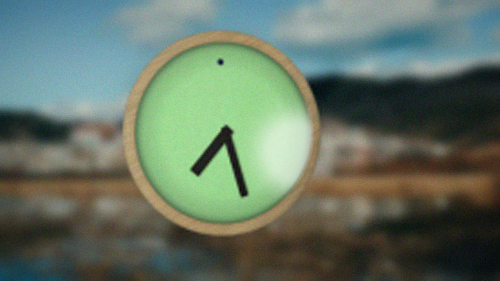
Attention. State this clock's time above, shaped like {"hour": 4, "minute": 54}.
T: {"hour": 7, "minute": 28}
